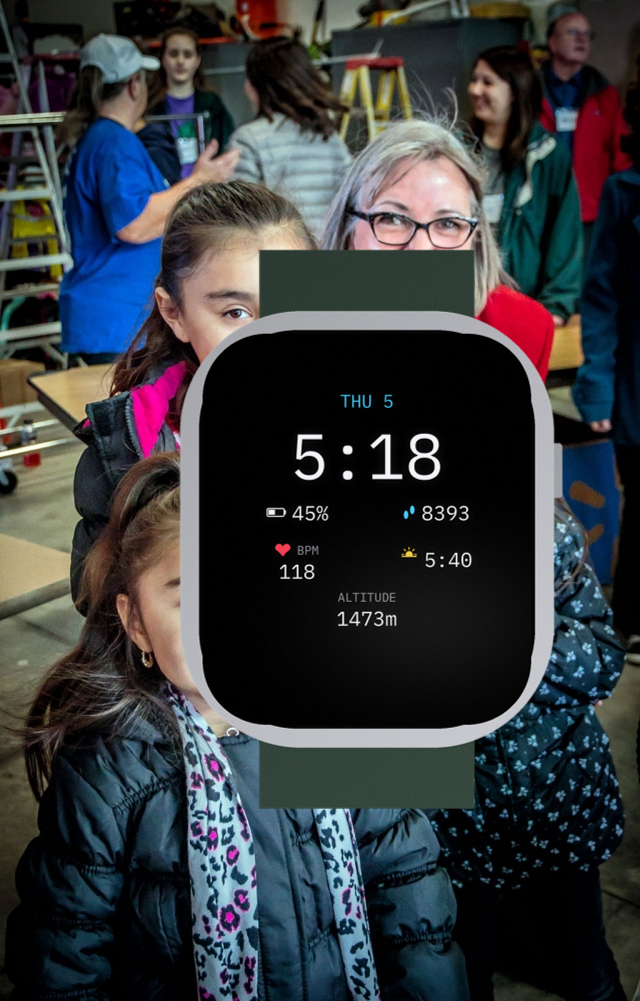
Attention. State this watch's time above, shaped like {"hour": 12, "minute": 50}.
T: {"hour": 5, "minute": 18}
